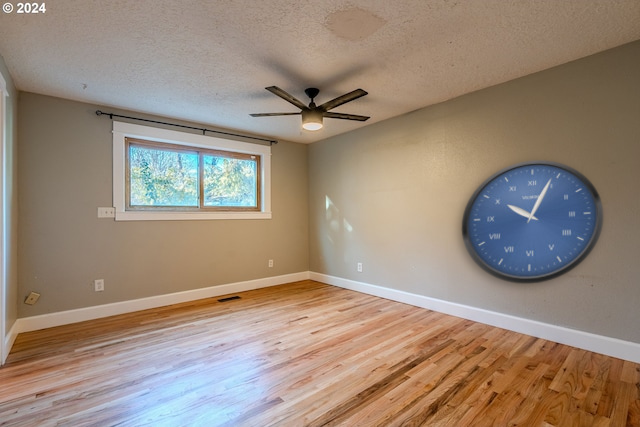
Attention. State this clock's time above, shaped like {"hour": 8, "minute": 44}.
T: {"hour": 10, "minute": 4}
